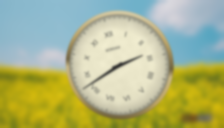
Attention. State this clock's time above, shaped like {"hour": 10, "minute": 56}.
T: {"hour": 2, "minute": 42}
